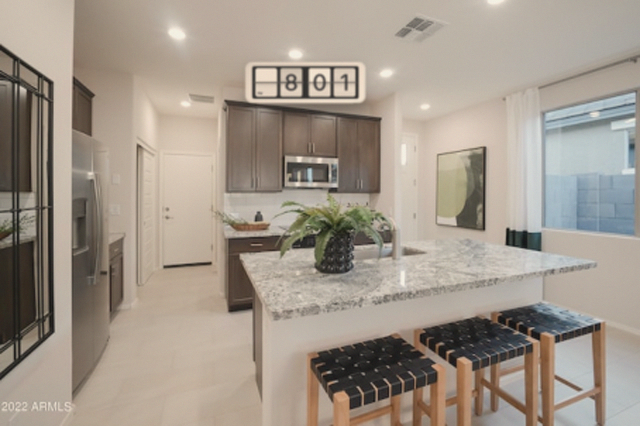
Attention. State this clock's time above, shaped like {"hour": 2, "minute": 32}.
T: {"hour": 8, "minute": 1}
